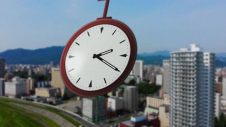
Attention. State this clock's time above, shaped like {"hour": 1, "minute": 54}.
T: {"hour": 2, "minute": 20}
